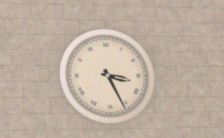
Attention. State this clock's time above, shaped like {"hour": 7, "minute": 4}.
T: {"hour": 3, "minute": 26}
